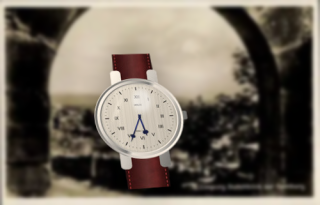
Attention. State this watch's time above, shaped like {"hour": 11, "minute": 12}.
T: {"hour": 5, "minute": 34}
